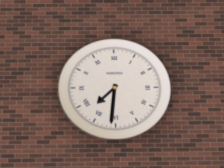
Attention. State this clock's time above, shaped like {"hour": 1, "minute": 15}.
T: {"hour": 7, "minute": 31}
